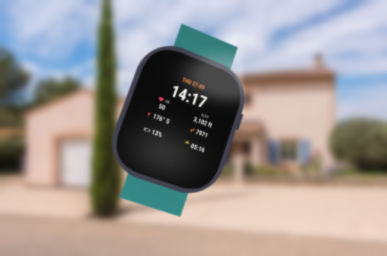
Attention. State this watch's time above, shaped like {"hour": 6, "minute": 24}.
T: {"hour": 14, "minute": 17}
